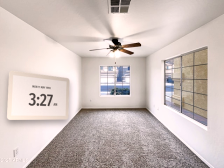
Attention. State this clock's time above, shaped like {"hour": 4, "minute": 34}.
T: {"hour": 3, "minute": 27}
